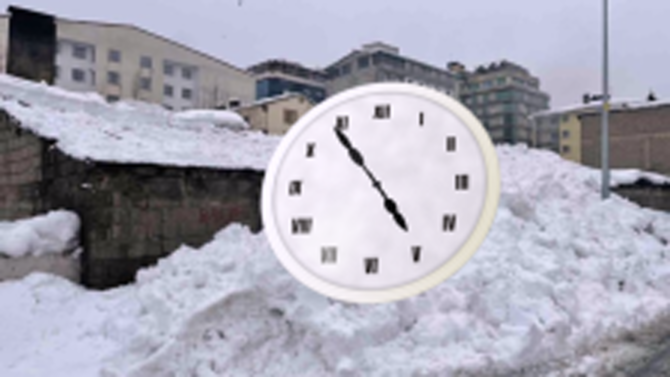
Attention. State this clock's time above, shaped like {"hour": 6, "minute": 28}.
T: {"hour": 4, "minute": 54}
